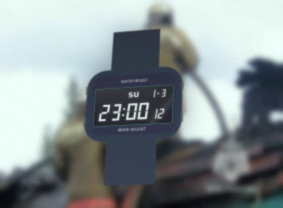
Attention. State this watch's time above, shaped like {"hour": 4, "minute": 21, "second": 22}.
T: {"hour": 23, "minute": 0, "second": 12}
